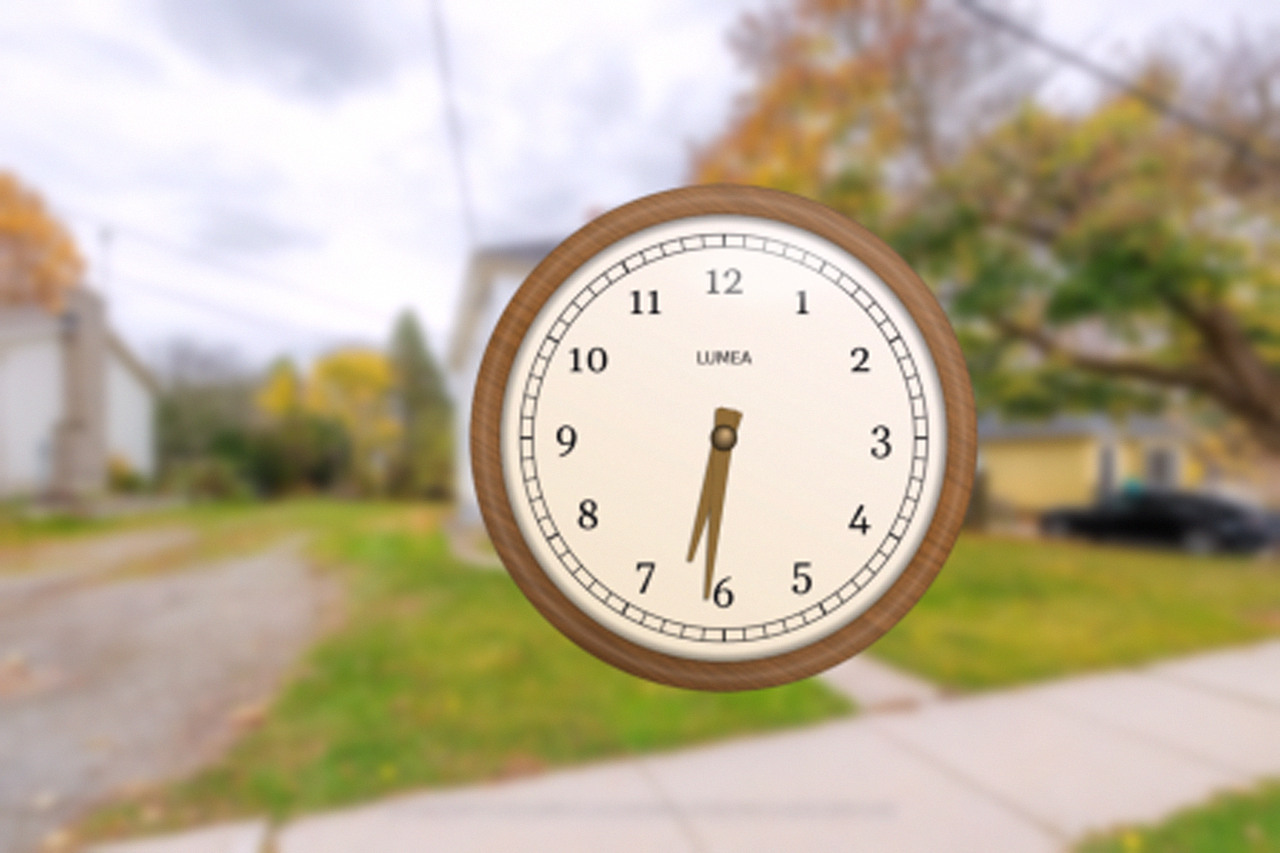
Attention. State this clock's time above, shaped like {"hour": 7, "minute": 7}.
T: {"hour": 6, "minute": 31}
